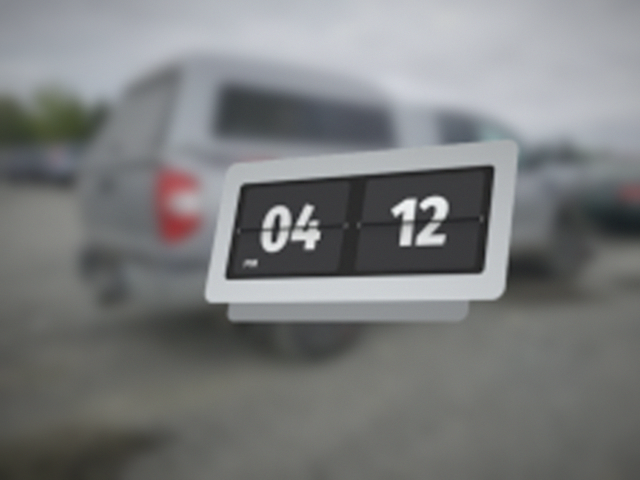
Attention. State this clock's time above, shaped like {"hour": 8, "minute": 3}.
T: {"hour": 4, "minute": 12}
